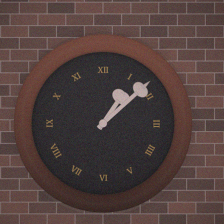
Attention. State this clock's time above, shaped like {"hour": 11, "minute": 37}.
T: {"hour": 1, "minute": 8}
